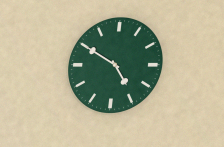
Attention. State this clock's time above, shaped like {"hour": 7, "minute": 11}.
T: {"hour": 4, "minute": 50}
